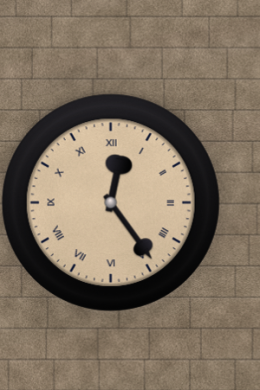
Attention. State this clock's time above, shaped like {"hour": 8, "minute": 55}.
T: {"hour": 12, "minute": 24}
